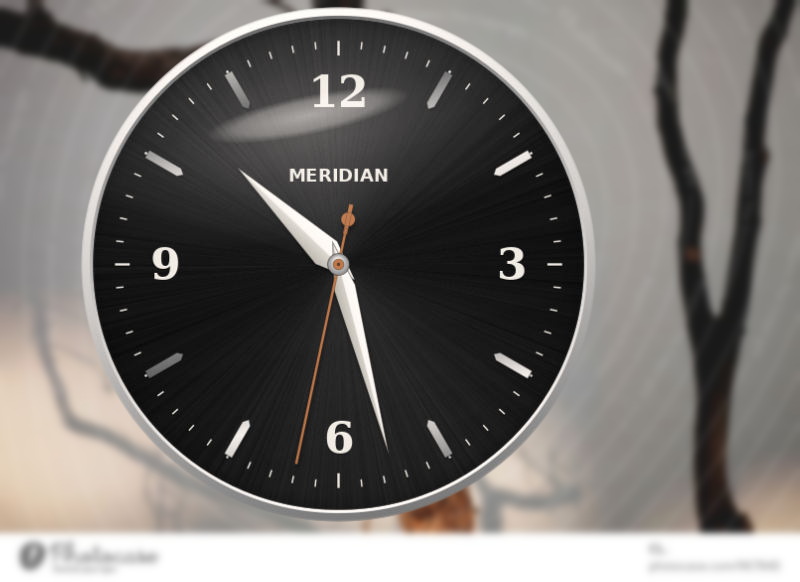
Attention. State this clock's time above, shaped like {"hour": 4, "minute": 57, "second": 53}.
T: {"hour": 10, "minute": 27, "second": 32}
